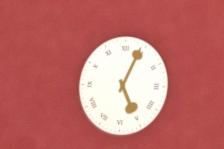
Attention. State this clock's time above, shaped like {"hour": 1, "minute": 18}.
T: {"hour": 5, "minute": 4}
